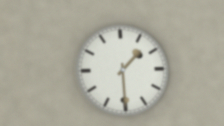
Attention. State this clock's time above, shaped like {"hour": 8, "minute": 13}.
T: {"hour": 1, "minute": 30}
